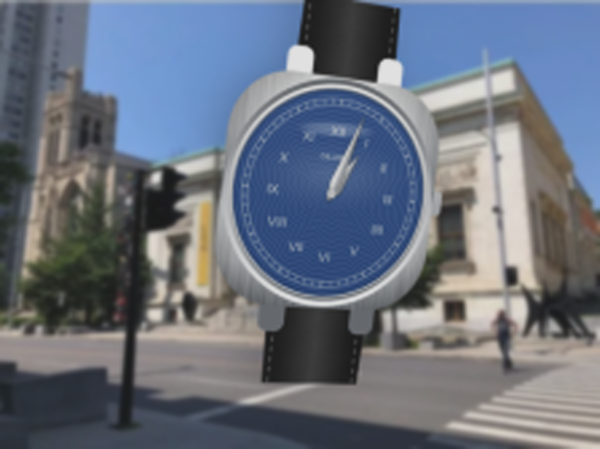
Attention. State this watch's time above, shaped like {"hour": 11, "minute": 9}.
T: {"hour": 1, "minute": 3}
